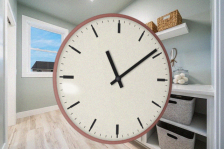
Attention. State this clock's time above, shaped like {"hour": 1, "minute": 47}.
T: {"hour": 11, "minute": 9}
